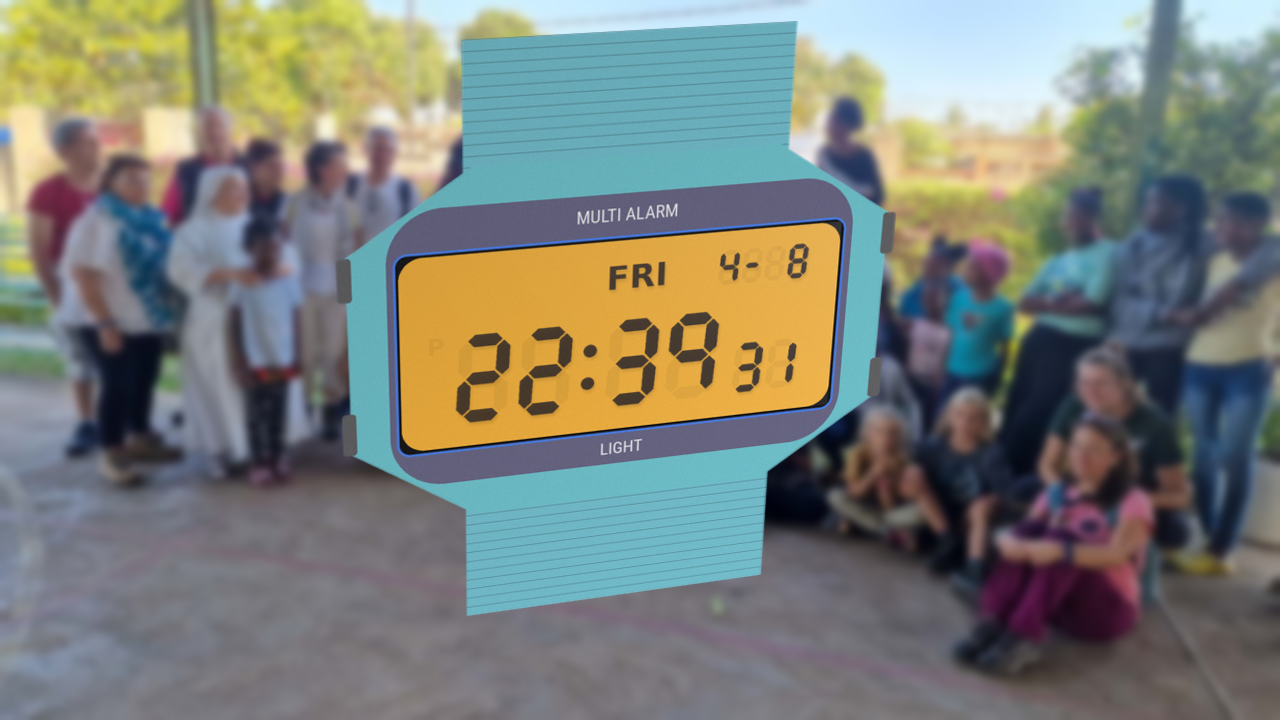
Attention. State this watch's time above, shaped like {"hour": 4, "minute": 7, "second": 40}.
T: {"hour": 22, "minute": 39, "second": 31}
